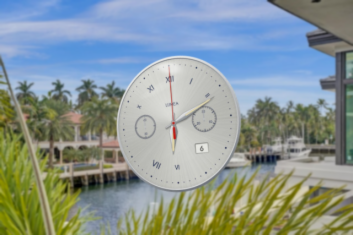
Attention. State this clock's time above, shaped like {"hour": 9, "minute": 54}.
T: {"hour": 6, "minute": 11}
